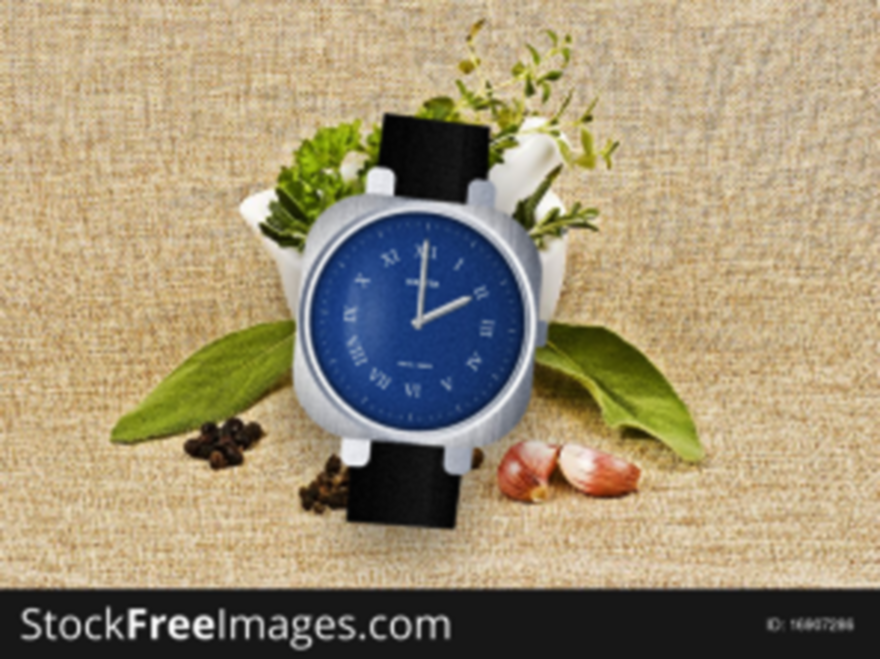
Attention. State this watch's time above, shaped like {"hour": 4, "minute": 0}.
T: {"hour": 2, "minute": 0}
